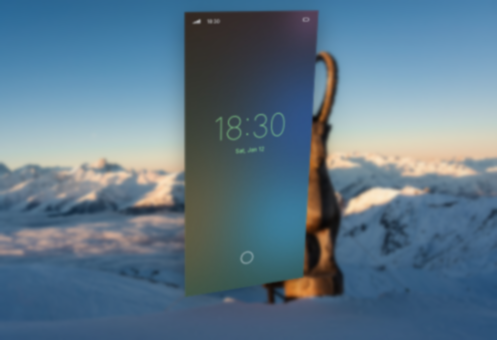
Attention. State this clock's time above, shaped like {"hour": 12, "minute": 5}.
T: {"hour": 18, "minute": 30}
